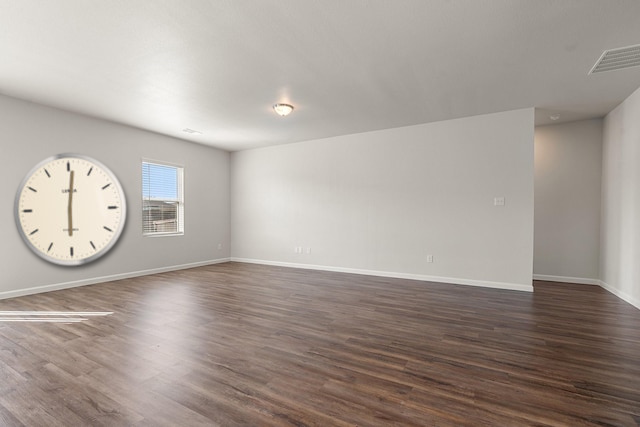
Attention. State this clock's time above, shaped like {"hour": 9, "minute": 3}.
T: {"hour": 6, "minute": 1}
